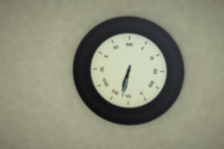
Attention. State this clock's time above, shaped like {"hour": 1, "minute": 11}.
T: {"hour": 6, "minute": 32}
